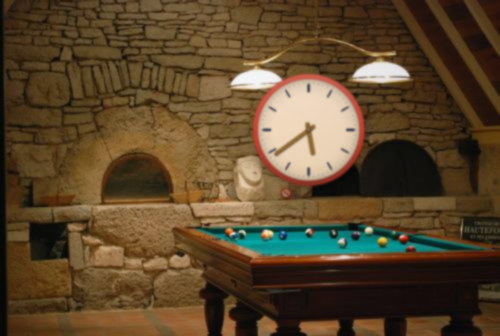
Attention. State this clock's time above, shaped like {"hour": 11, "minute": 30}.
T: {"hour": 5, "minute": 39}
